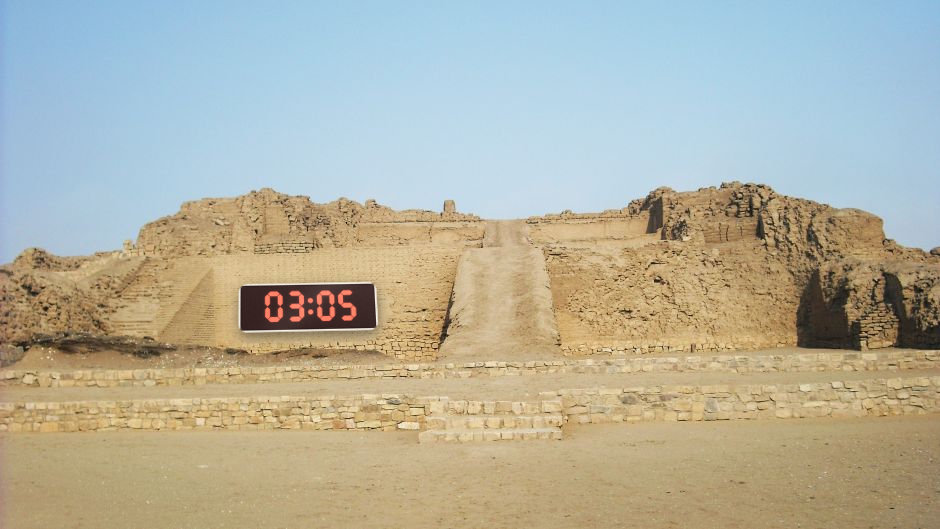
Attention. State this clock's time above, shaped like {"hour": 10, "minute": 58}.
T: {"hour": 3, "minute": 5}
